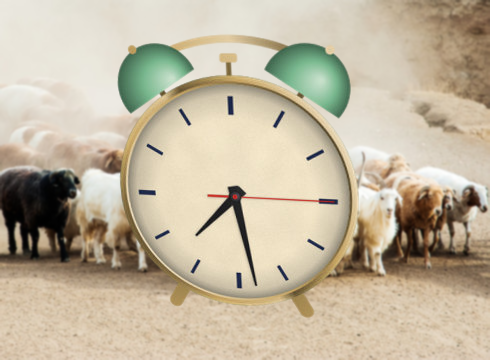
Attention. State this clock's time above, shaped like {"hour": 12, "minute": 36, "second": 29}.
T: {"hour": 7, "minute": 28, "second": 15}
